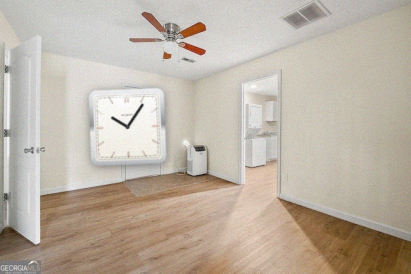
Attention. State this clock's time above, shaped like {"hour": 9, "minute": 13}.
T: {"hour": 10, "minute": 6}
